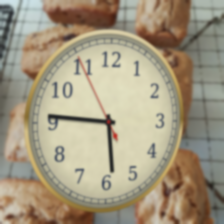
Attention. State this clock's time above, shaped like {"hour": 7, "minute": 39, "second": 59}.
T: {"hour": 5, "minute": 45, "second": 55}
